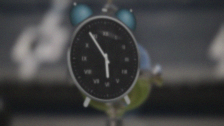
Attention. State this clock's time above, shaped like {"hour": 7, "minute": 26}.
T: {"hour": 5, "minute": 54}
